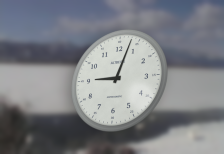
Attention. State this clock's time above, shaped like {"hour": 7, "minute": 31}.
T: {"hour": 9, "minute": 3}
